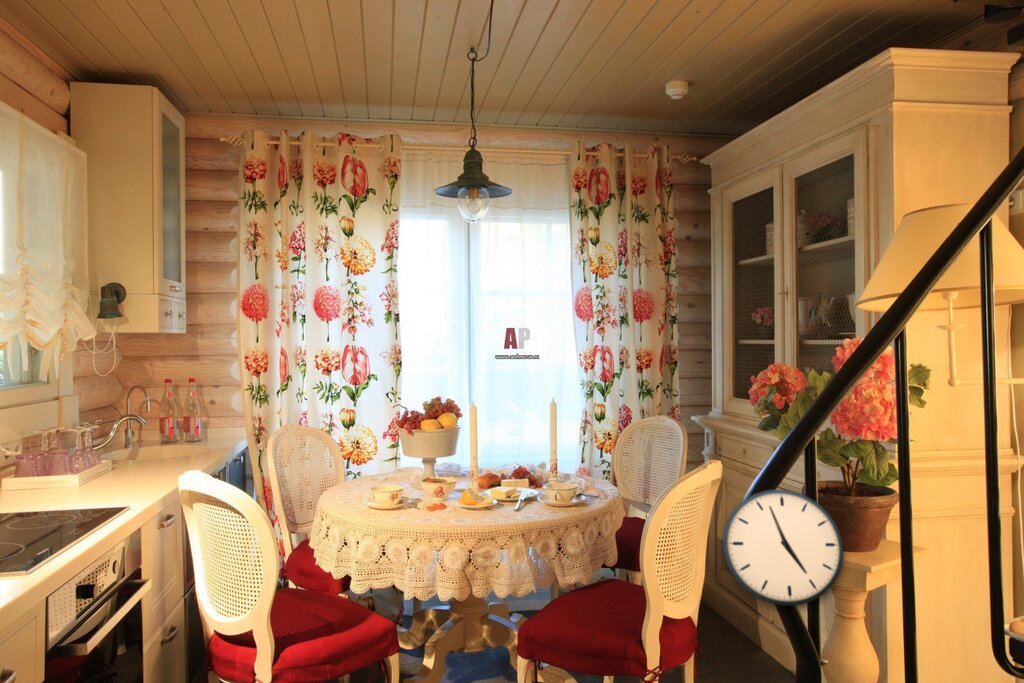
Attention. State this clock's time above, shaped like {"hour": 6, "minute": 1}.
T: {"hour": 4, "minute": 57}
